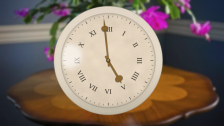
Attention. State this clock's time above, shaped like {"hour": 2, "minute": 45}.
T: {"hour": 4, "minute": 59}
